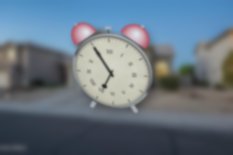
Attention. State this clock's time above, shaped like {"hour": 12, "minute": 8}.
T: {"hour": 6, "minute": 55}
